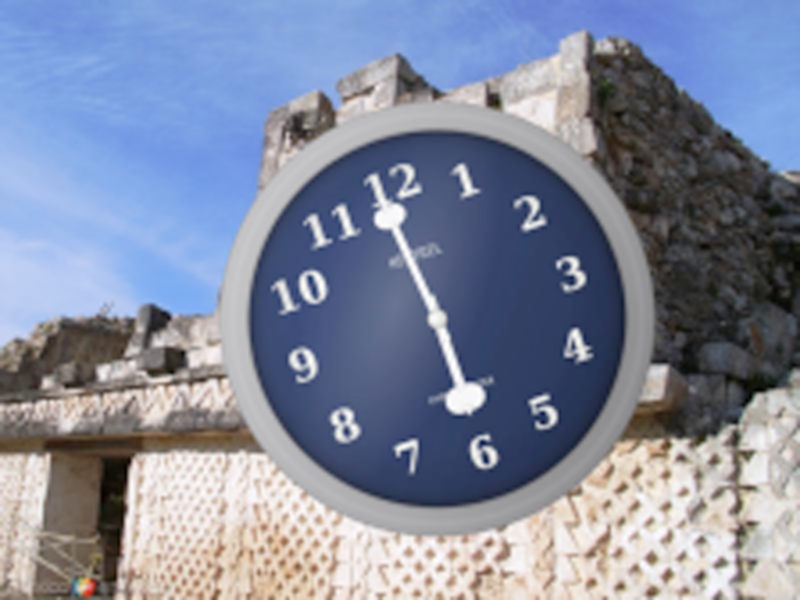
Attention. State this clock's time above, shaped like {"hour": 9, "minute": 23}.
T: {"hour": 5, "minute": 59}
